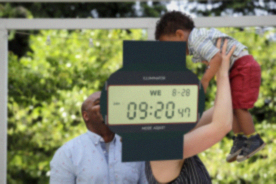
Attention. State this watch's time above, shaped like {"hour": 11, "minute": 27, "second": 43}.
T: {"hour": 9, "minute": 20, "second": 47}
